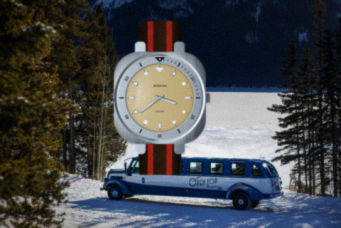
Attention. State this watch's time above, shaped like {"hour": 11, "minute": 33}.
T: {"hour": 3, "minute": 39}
